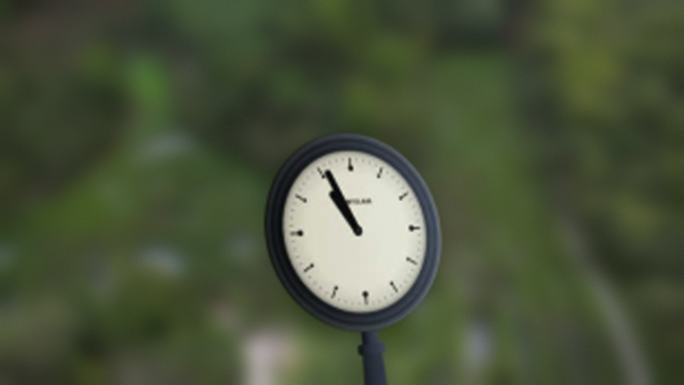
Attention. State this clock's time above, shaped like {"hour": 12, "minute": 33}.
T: {"hour": 10, "minute": 56}
